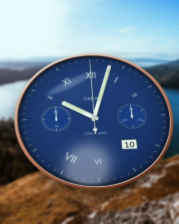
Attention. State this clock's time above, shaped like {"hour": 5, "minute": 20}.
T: {"hour": 10, "minute": 3}
